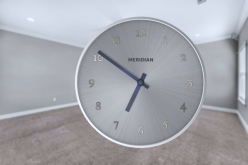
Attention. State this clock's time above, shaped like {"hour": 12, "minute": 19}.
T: {"hour": 6, "minute": 51}
